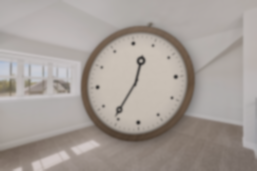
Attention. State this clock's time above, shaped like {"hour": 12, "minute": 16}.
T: {"hour": 12, "minute": 36}
